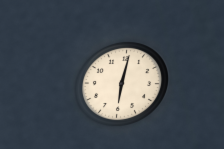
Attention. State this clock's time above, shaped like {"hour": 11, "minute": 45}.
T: {"hour": 6, "minute": 1}
